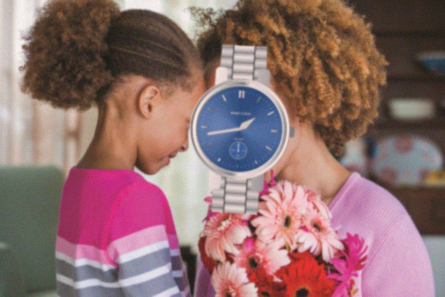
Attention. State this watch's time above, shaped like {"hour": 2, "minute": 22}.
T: {"hour": 1, "minute": 43}
